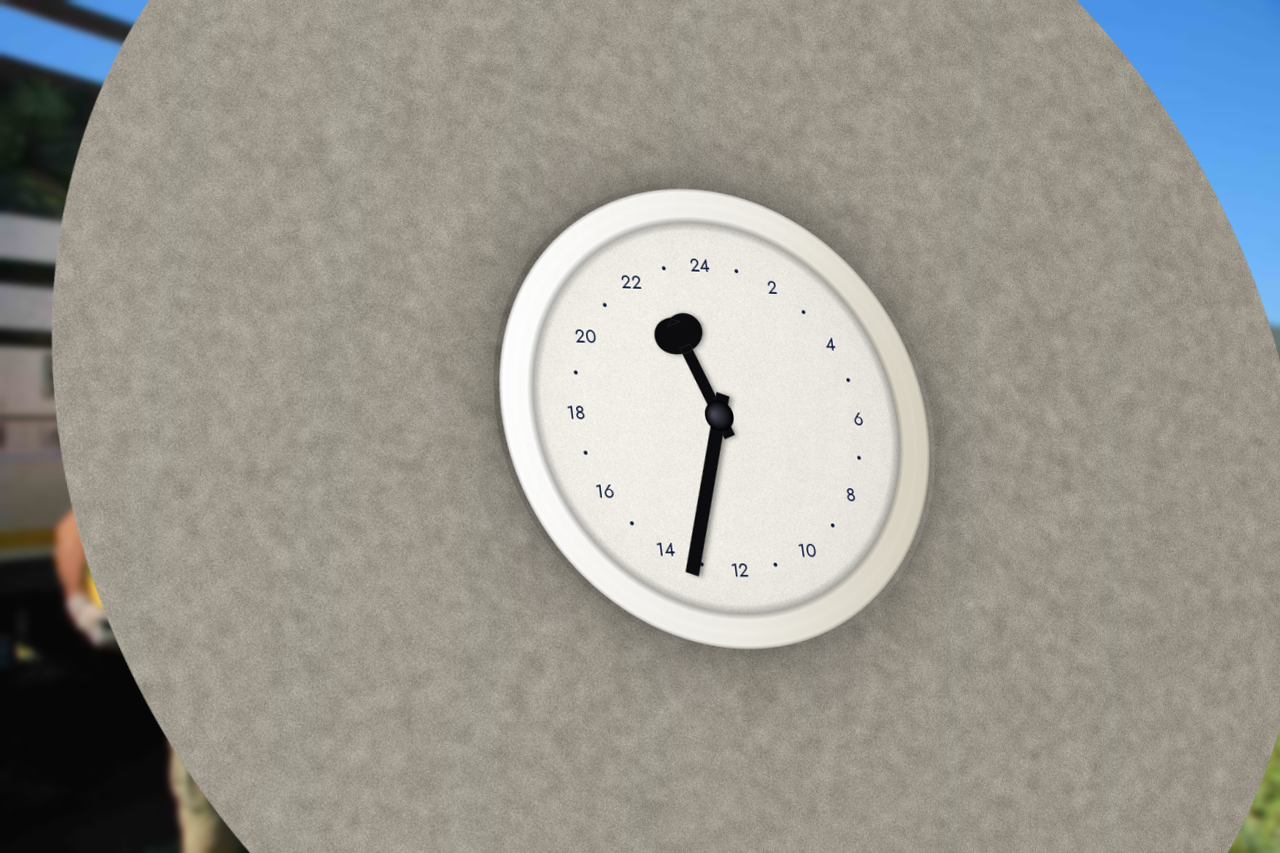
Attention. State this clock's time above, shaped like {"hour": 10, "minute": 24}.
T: {"hour": 22, "minute": 33}
